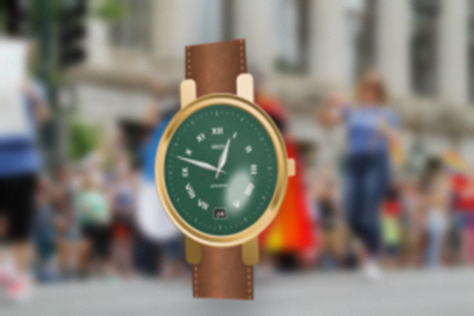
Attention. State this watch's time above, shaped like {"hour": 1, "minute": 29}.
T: {"hour": 12, "minute": 48}
